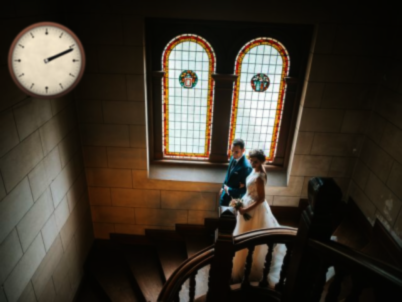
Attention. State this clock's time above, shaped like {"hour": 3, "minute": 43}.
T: {"hour": 2, "minute": 11}
